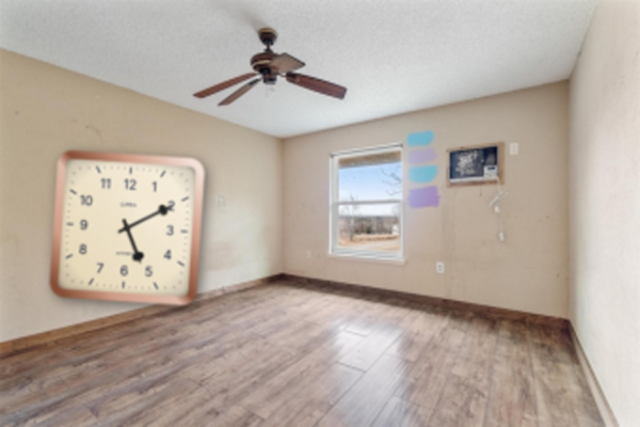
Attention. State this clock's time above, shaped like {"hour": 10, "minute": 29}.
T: {"hour": 5, "minute": 10}
